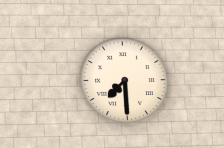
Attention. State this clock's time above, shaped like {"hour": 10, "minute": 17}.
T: {"hour": 7, "minute": 30}
